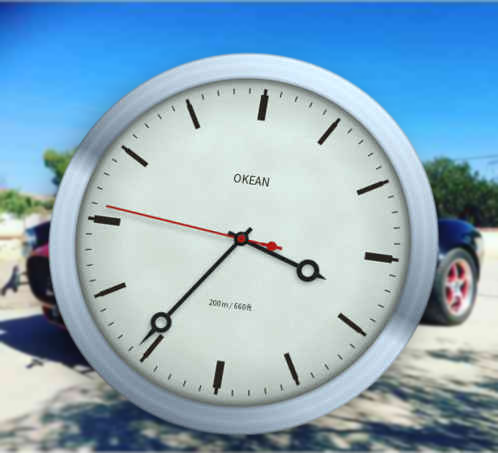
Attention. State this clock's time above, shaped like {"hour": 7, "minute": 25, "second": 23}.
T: {"hour": 3, "minute": 35, "second": 46}
